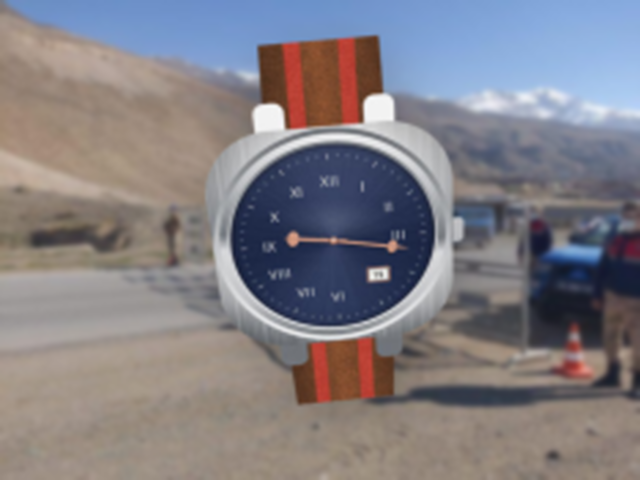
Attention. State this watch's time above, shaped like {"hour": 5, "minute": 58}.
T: {"hour": 9, "minute": 17}
